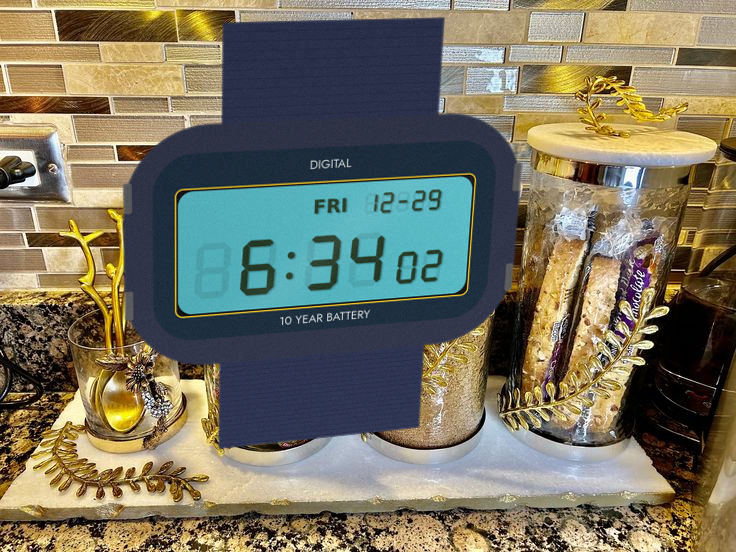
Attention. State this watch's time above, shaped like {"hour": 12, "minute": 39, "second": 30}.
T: {"hour": 6, "minute": 34, "second": 2}
